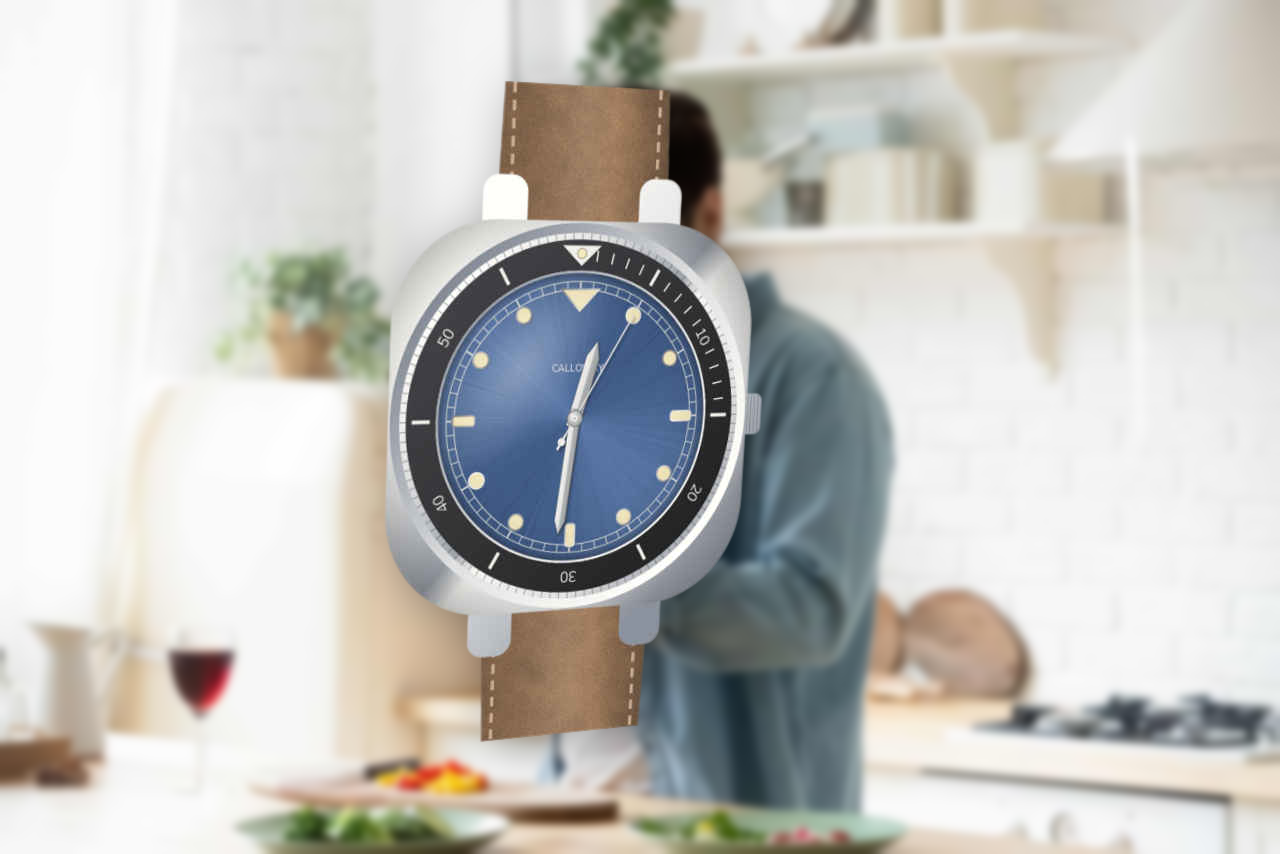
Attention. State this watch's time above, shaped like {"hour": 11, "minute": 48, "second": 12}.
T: {"hour": 12, "minute": 31, "second": 5}
